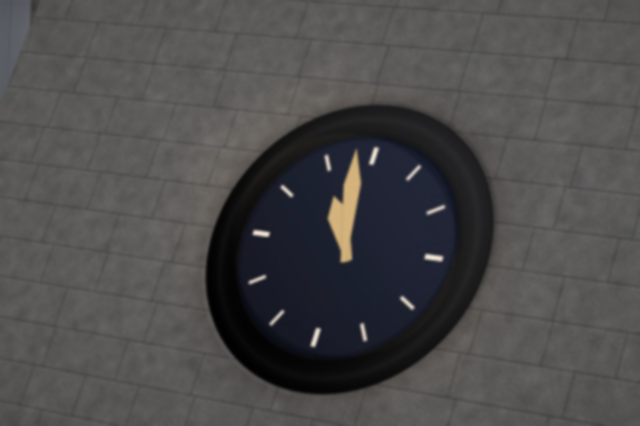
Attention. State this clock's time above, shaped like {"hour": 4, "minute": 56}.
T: {"hour": 10, "minute": 58}
